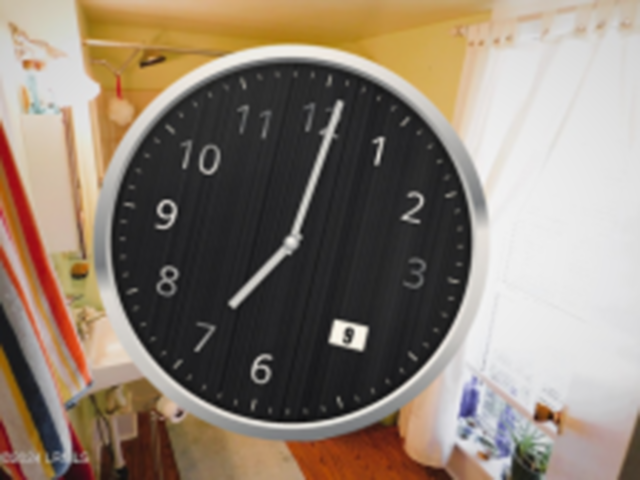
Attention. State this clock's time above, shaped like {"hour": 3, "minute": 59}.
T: {"hour": 7, "minute": 1}
